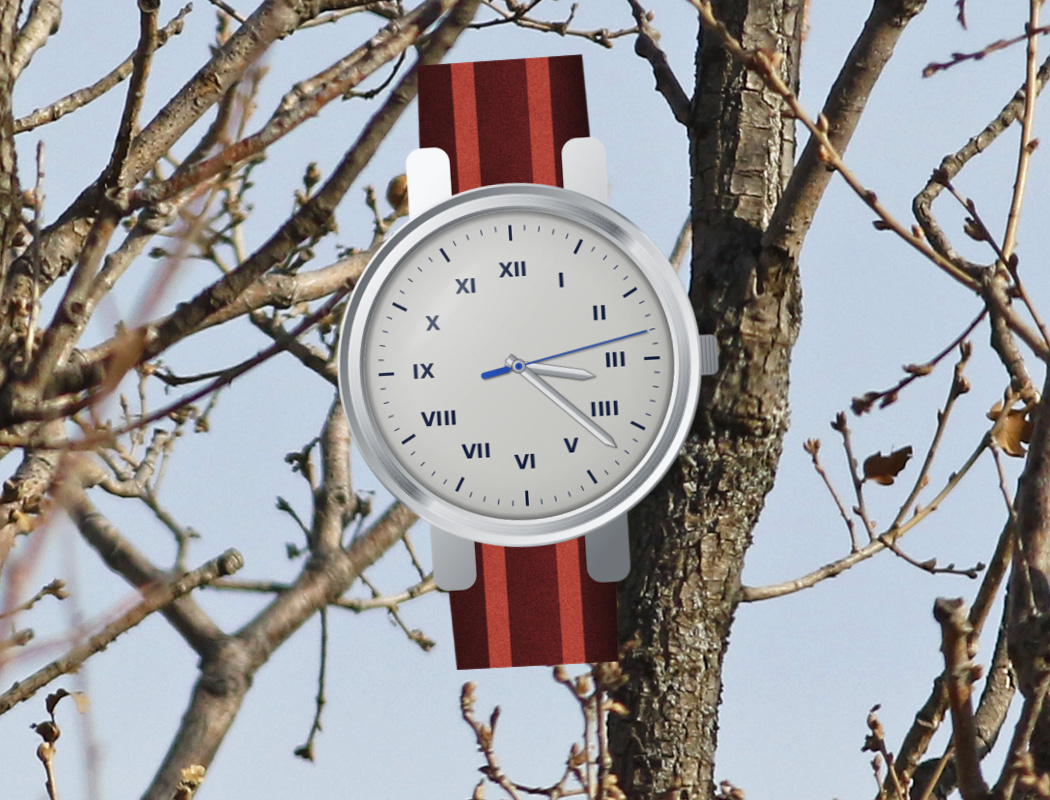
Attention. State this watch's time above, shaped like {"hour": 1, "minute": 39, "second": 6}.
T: {"hour": 3, "minute": 22, "second": 13}
